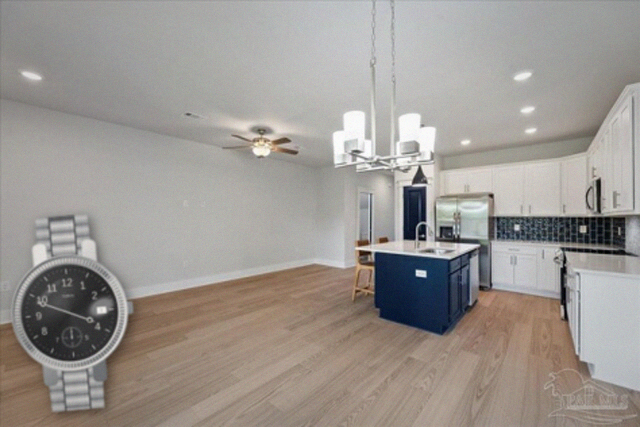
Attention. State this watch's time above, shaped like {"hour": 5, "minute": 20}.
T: {"hour": 3, "minute": 49}
